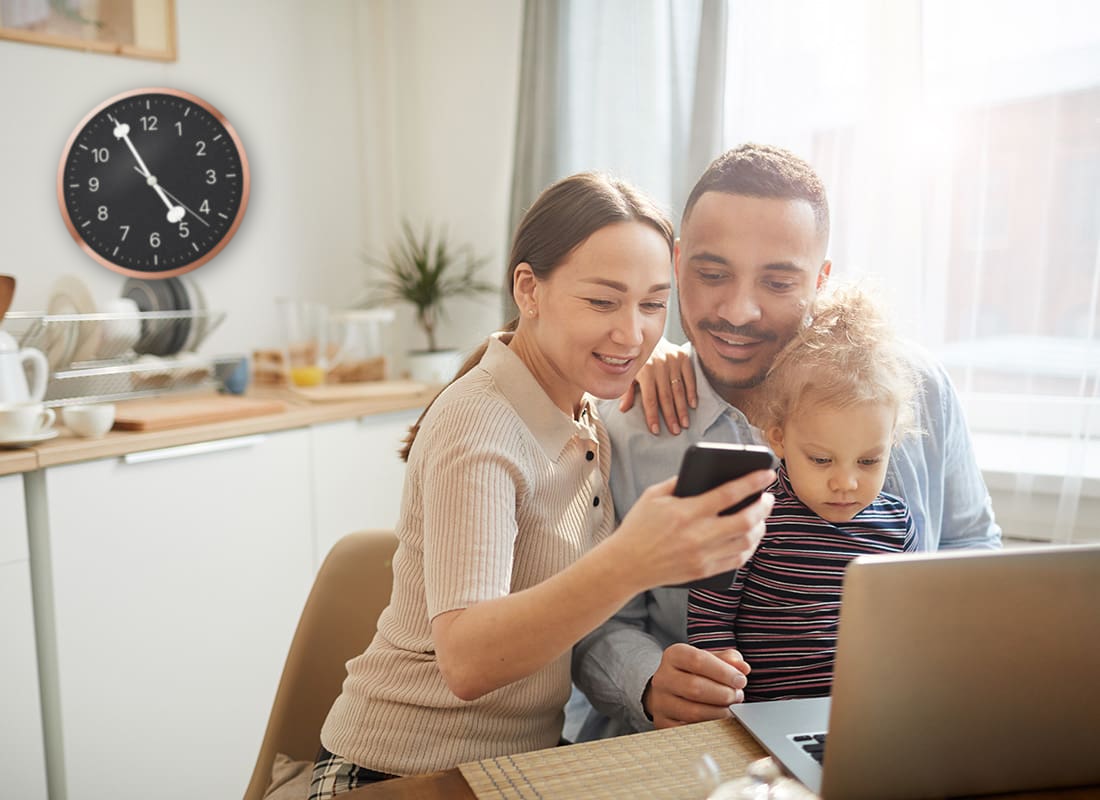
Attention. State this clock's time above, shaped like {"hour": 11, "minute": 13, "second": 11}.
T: {"hour": 4, "minute": 55, "second": 22}
